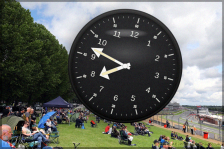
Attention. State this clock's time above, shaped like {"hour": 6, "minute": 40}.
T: {"hour": 7, "minute": 47}
